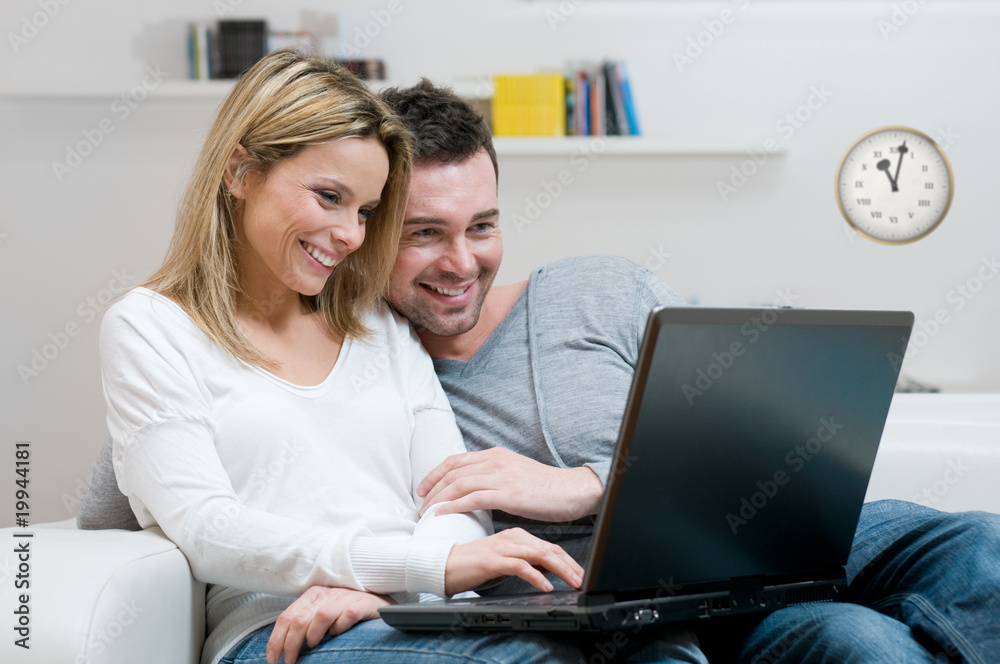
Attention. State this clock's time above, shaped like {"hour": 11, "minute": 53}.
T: {"hour": 11, "minute": 2}
